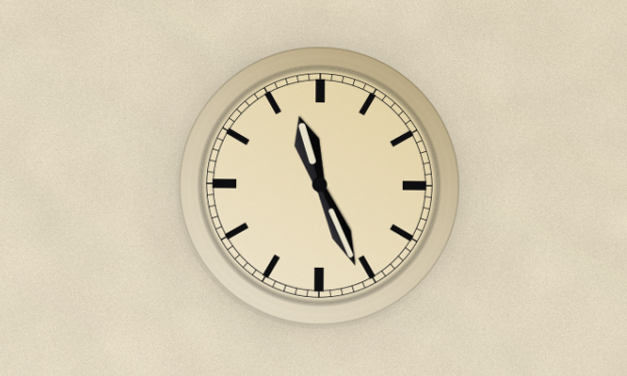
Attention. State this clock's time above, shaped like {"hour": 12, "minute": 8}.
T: {"hour": 11, "minute": 26}
